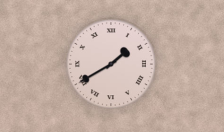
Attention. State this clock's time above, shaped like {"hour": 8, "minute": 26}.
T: {"hour": 1, "minute": 40}
